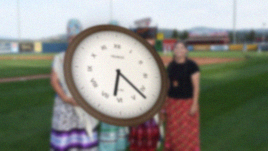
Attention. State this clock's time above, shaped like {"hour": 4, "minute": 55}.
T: {"hour": 6, "minute": 22}
